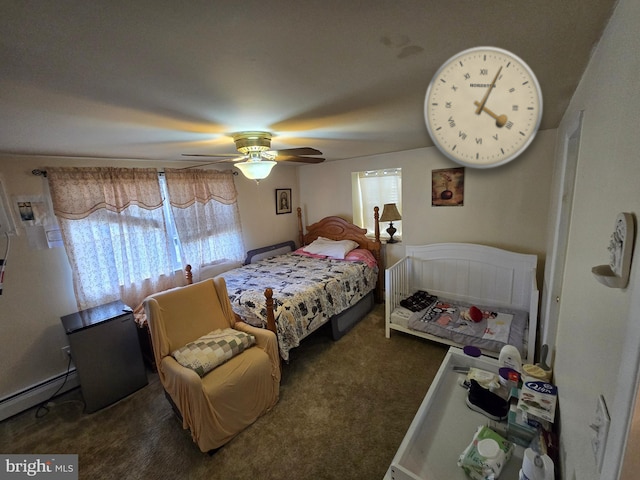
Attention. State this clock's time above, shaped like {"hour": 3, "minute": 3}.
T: {"hour": 4, "minute": 4}
